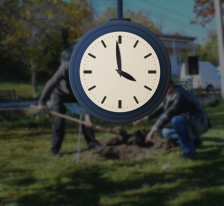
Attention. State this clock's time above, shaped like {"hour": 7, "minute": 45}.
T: {"hour": 3, "minute": 59}
